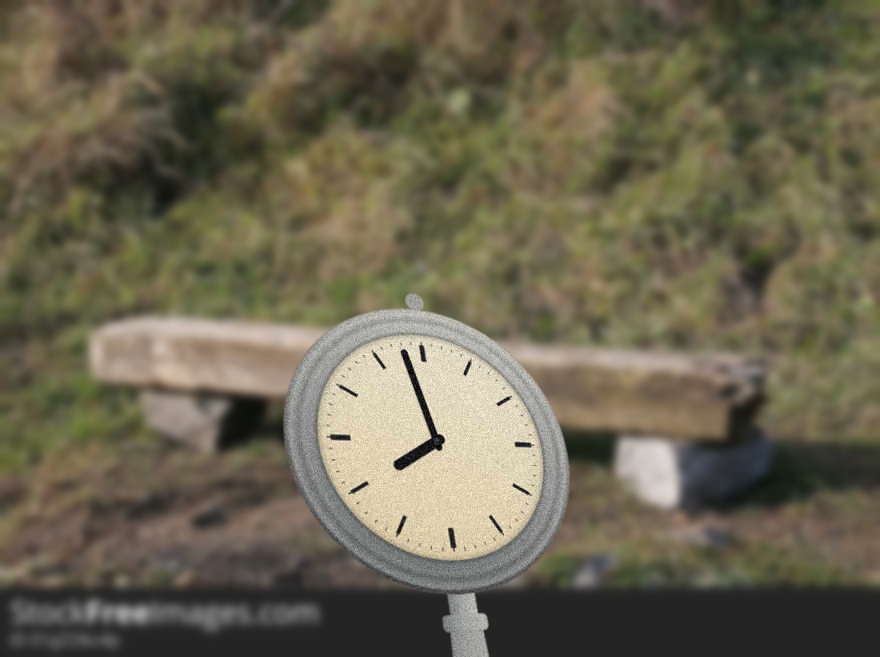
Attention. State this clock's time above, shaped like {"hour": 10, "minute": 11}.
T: {"hour": 7, "minute": 58}
